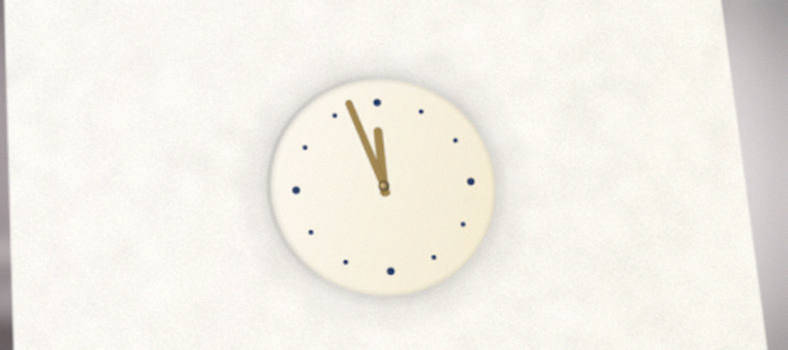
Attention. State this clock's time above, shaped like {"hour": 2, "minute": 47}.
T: {"hour": 11, "minute": 57}
